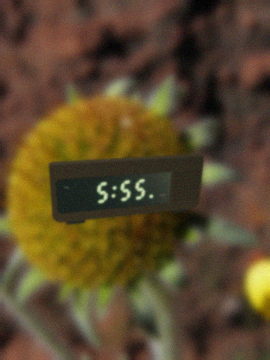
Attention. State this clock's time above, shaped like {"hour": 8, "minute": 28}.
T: {"hour": 5, "minute": 55}
